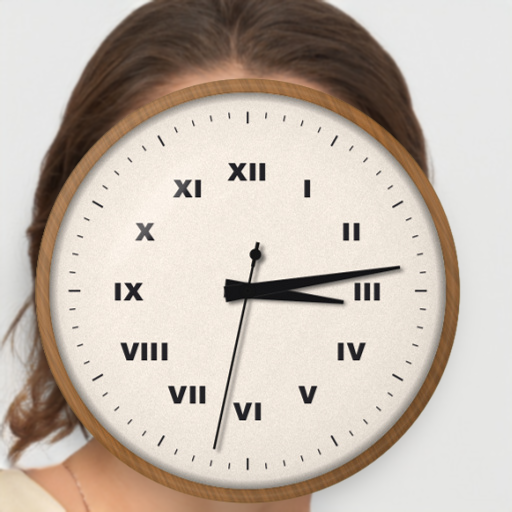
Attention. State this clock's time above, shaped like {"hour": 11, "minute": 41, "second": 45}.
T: {"hour": 3, "minute": 13, "second": 32}
